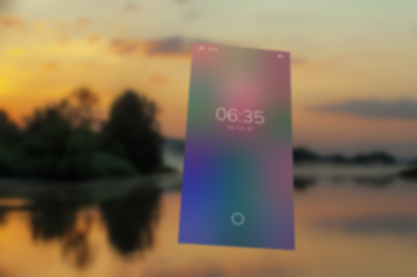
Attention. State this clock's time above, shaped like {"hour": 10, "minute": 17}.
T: {"hour": 6, "minute": 35}
